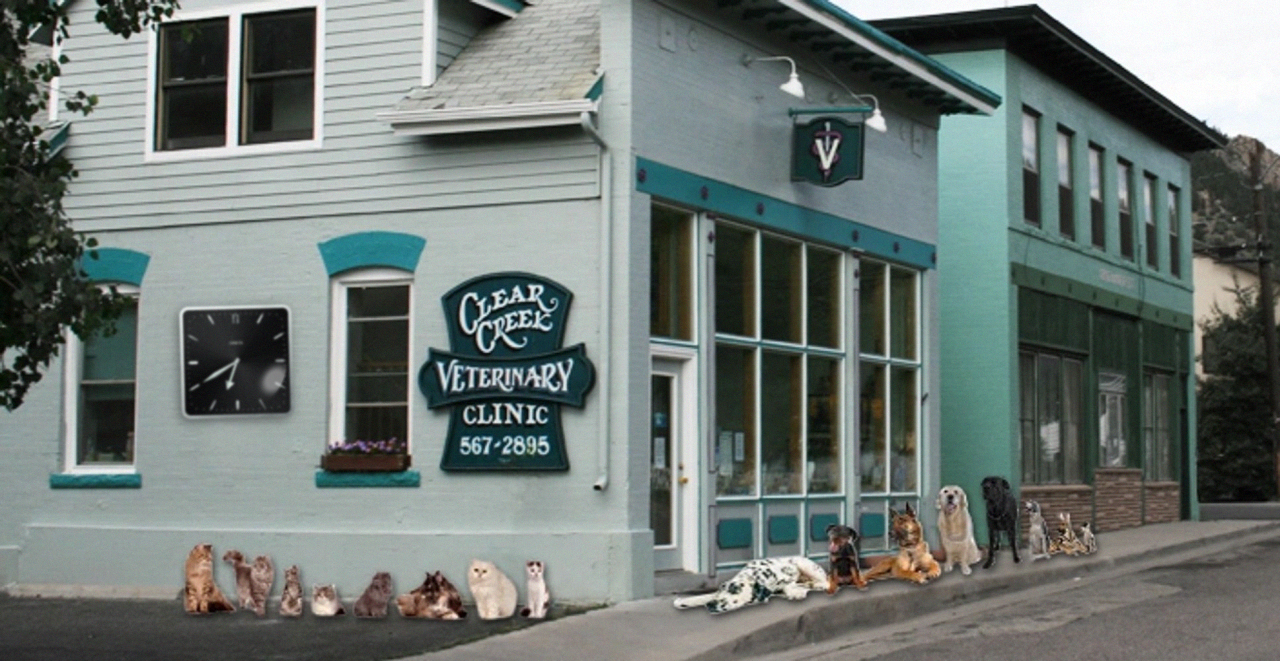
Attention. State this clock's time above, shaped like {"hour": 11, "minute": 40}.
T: {"hour": 6, "minute": 40}
